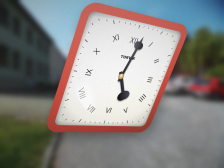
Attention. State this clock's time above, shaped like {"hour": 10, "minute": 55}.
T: {"hour": 5, "minute": 2}
